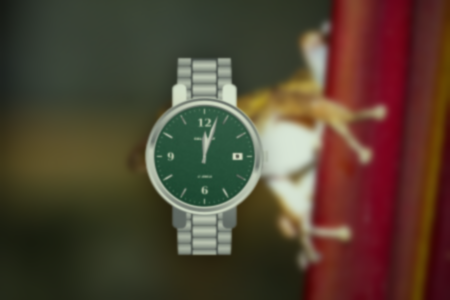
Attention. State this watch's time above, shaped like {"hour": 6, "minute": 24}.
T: {"hour": 12, "minute": 3}
